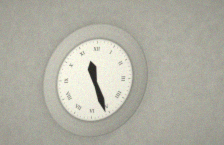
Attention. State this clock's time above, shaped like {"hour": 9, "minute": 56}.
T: {"hour": 11, "minute": 26}
